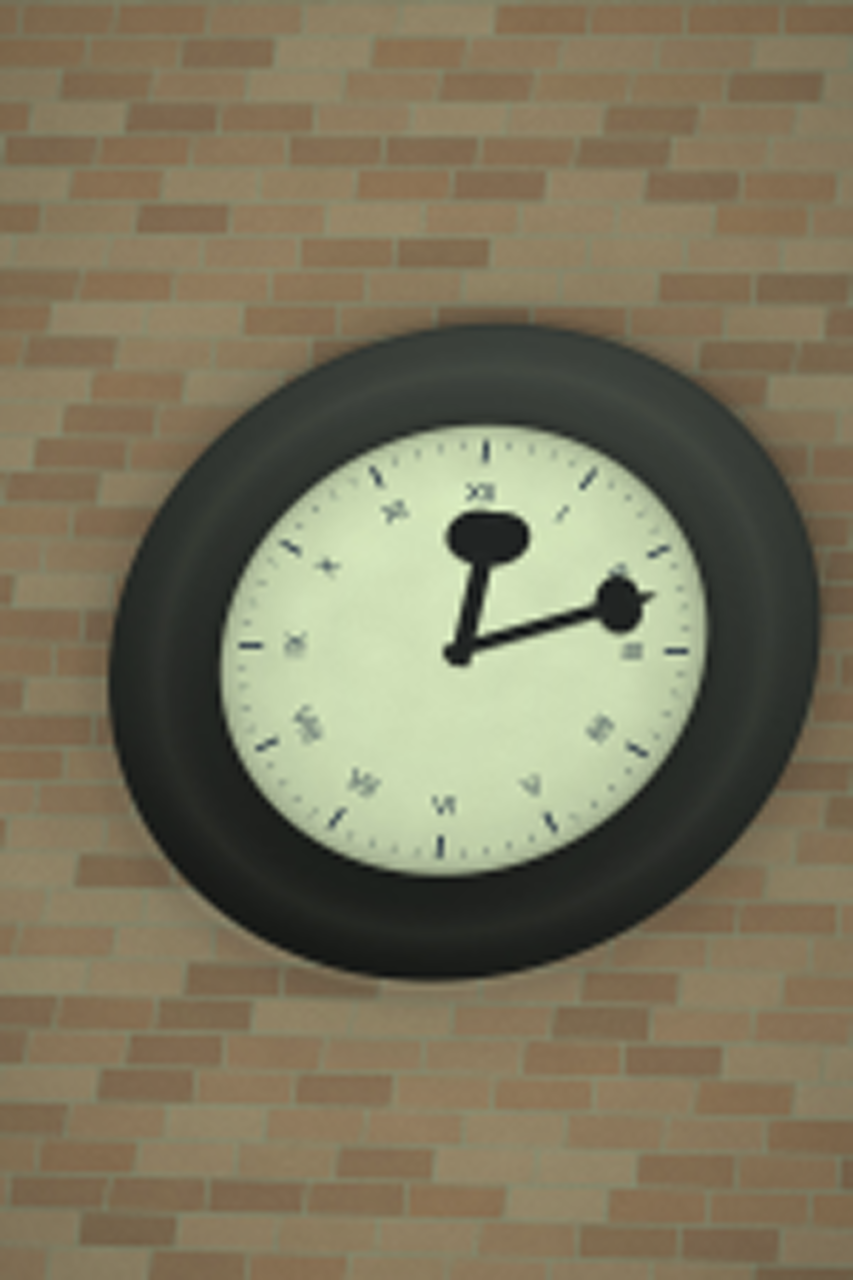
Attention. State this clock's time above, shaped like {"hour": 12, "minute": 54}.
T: {"hour": 12, "minute": 12}
